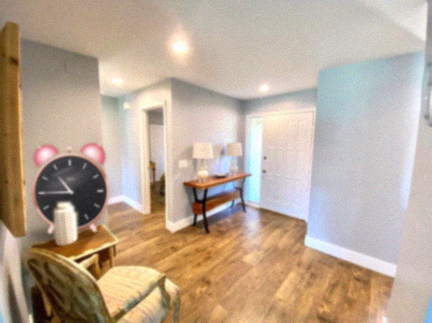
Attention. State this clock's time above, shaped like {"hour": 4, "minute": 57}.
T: {"hour": 10, "minute": 45}
